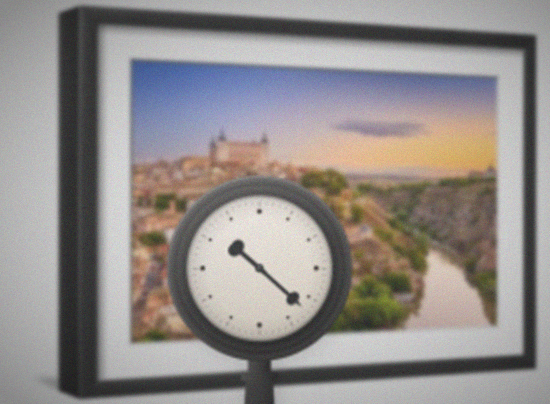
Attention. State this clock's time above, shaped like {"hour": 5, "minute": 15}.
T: {"hour": 10, "minute": 22}
